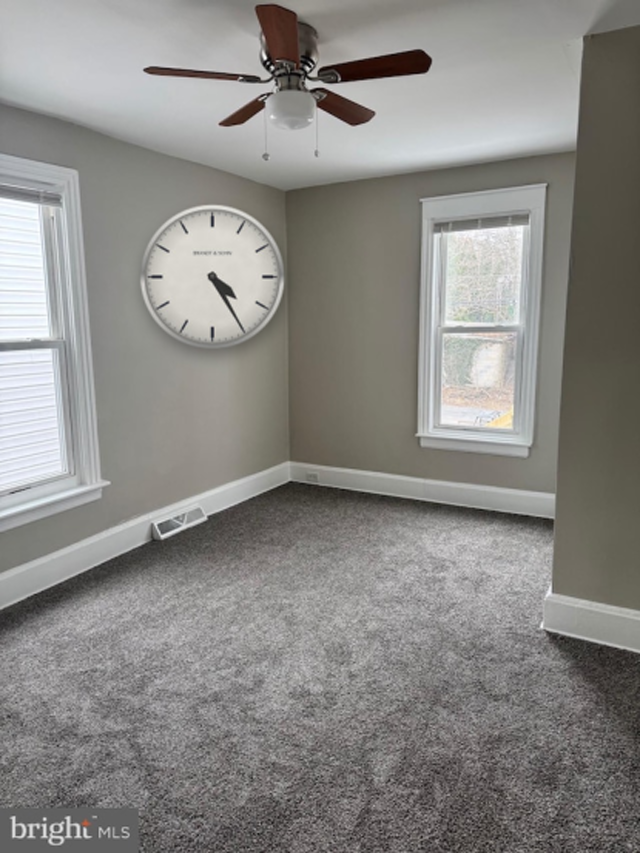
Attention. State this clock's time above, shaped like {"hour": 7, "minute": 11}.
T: {"hour": 4, "minute": 25}
